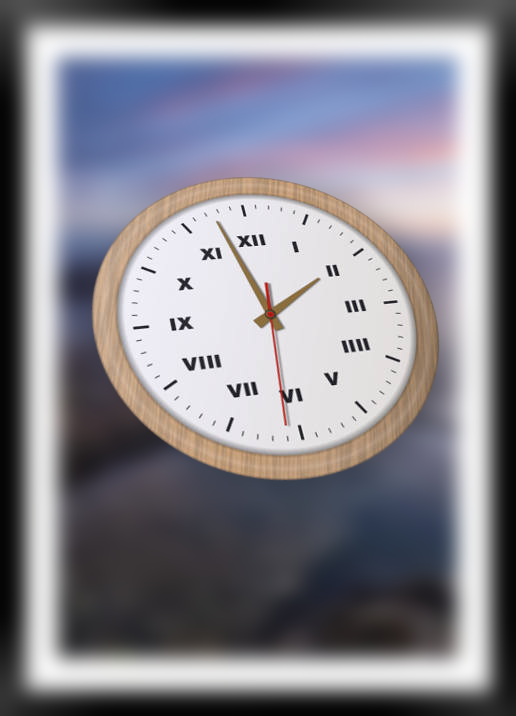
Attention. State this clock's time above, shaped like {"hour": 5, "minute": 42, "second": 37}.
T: {"hour": 1, "minute": 57, "second": 31}
